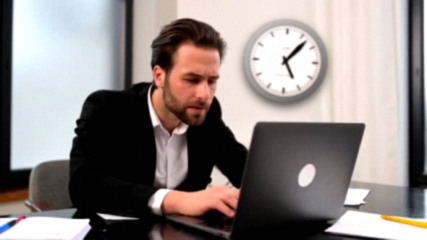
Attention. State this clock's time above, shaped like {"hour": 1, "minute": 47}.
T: {"hour": 5, "minute": 7}
